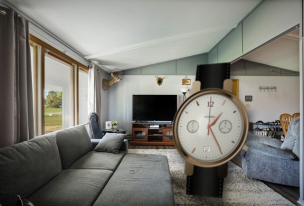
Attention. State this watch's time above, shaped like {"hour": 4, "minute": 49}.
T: {"hour": 1, "minute": 25}
